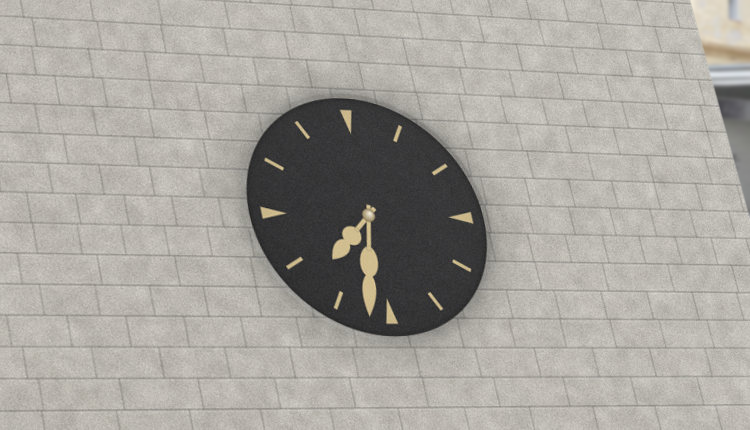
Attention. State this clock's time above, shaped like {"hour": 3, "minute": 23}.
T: {"hour": 7, "minute": 32}
